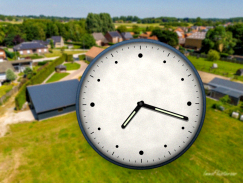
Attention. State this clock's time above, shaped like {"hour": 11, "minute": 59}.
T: {"hour": 7, "minute": 18}
